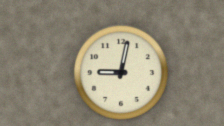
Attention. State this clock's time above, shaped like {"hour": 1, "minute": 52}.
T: {"hour": 9, "minute": 2}
